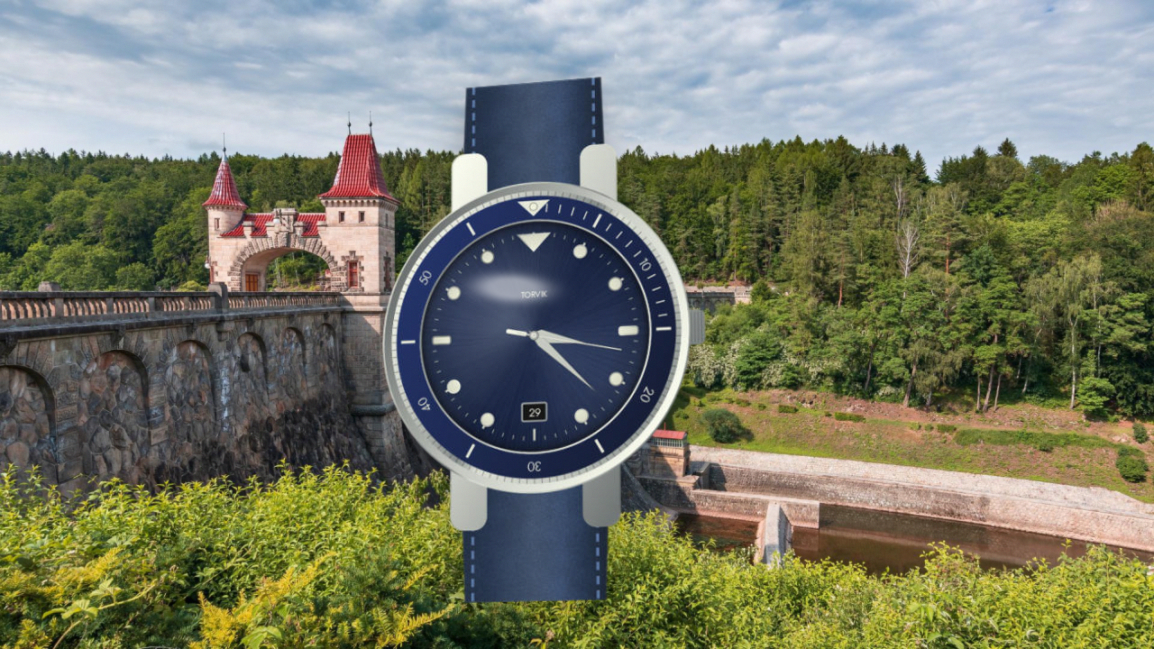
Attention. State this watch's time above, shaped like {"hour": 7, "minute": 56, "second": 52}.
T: {"hour": 3, "minute": 22, "second": 17}
